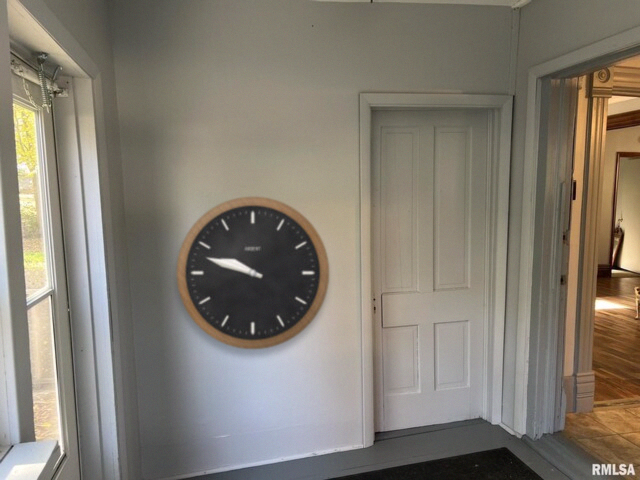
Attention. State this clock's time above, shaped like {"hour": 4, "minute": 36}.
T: {"hour": 9, "minute": 48}
